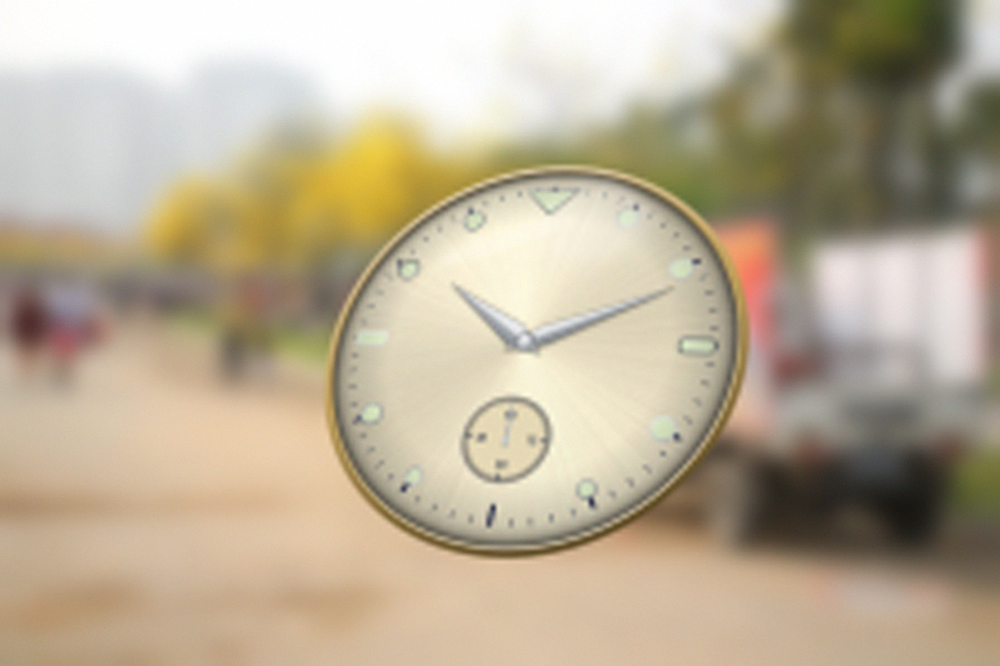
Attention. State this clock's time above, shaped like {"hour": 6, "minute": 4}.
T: {"hour": 10, "minute": 11}
